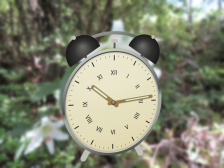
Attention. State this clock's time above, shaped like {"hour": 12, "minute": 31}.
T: {"hour": 10, "minute": 14}
